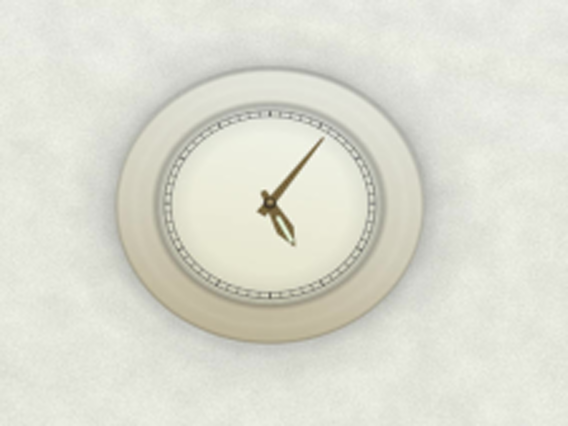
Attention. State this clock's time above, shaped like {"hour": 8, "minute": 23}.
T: {"hour": 5, "minute": 6}
